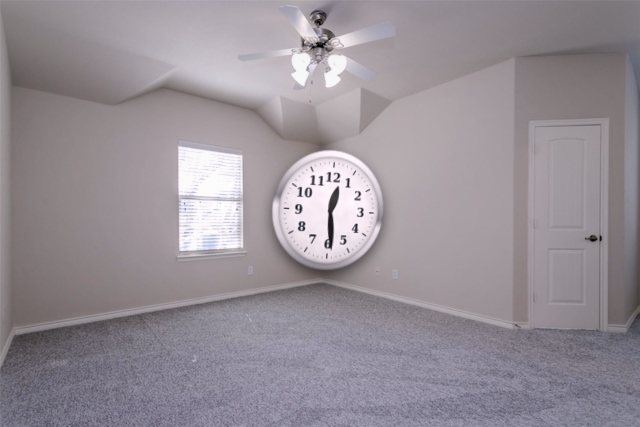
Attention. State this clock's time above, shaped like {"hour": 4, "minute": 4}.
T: {"hour": 12, "minute": 29}
